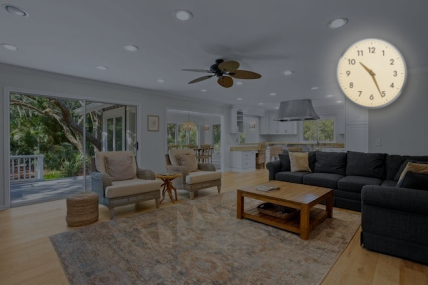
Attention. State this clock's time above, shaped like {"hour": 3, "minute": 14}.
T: {"hour": 10, "minute": 26}
